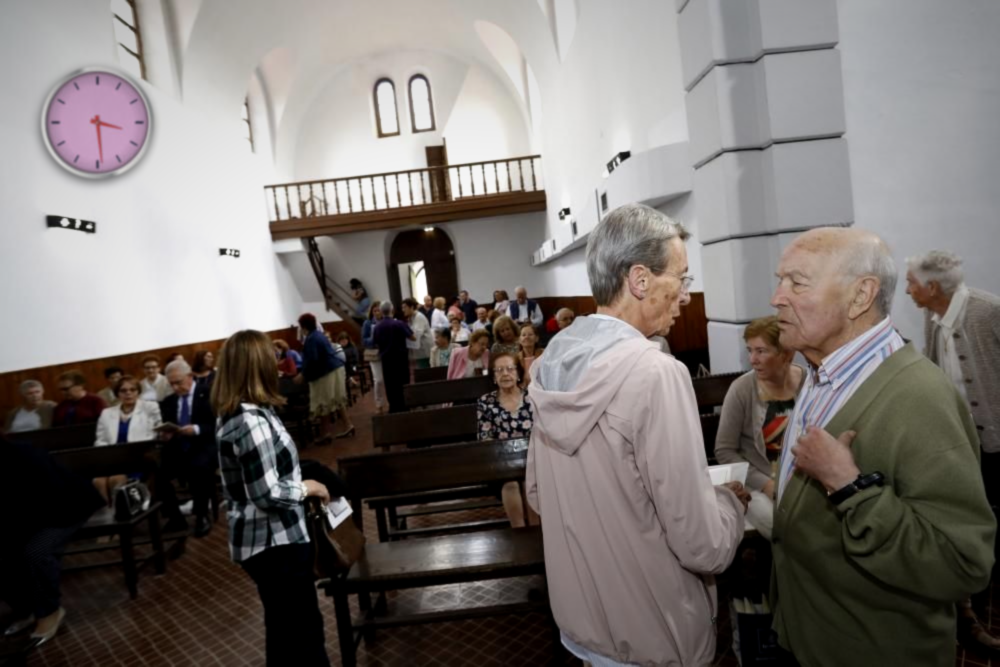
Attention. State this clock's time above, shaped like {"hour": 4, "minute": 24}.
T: {"hour": 3, "minute": 29}
